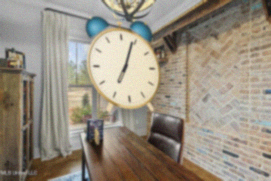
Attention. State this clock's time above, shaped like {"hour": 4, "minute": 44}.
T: {"hour": 7, "minute": 4}
